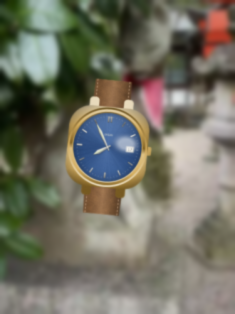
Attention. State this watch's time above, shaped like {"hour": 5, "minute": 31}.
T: {"hour": 7, "minute": 55}
